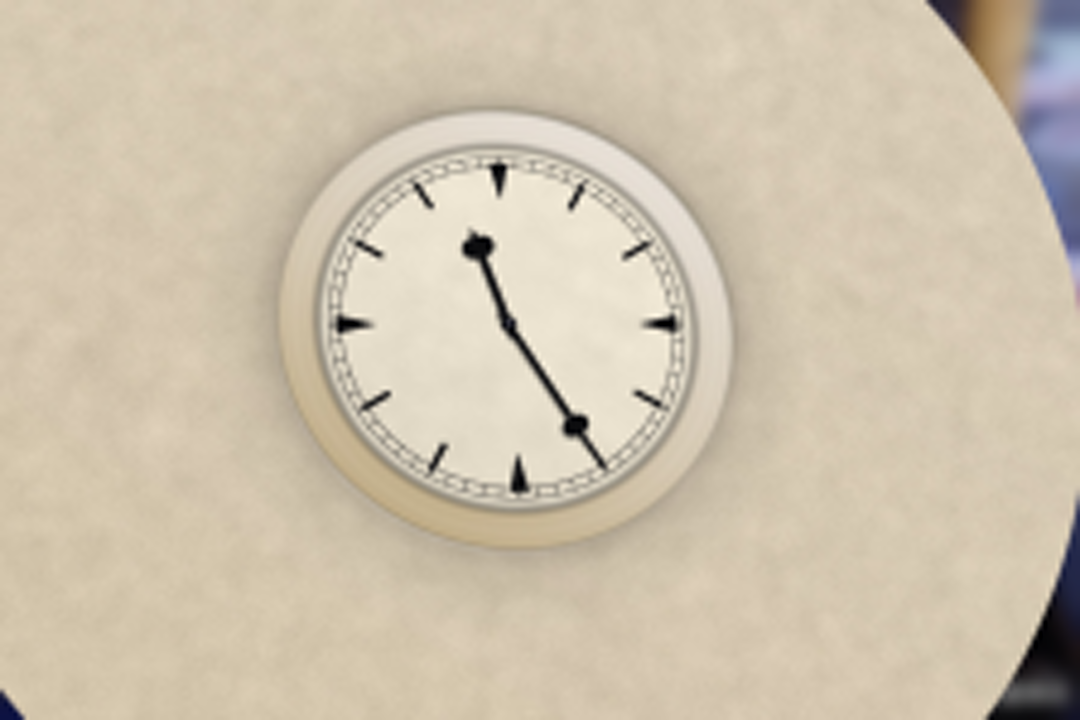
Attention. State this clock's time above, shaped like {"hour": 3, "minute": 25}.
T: {"hour": 11, "minute": 25}
